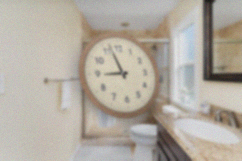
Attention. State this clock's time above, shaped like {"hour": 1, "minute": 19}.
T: {"hour": 8, "minute": 57}
